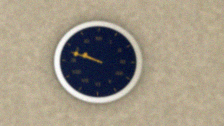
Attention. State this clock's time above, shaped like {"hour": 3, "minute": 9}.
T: {"hour": 9, "minute": 48}
